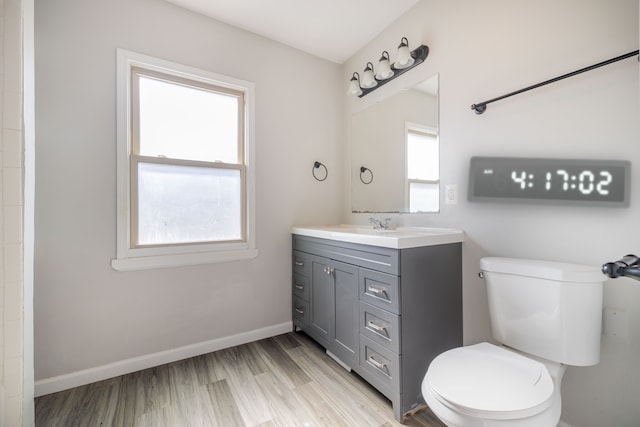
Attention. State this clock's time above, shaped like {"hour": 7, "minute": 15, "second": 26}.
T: {"hour": 4, "minute": 17, "second": 2}
